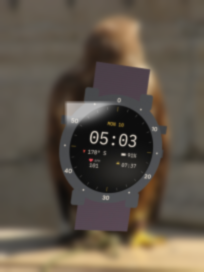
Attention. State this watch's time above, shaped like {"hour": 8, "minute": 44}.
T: {"hour": 5, "minute": 3}
